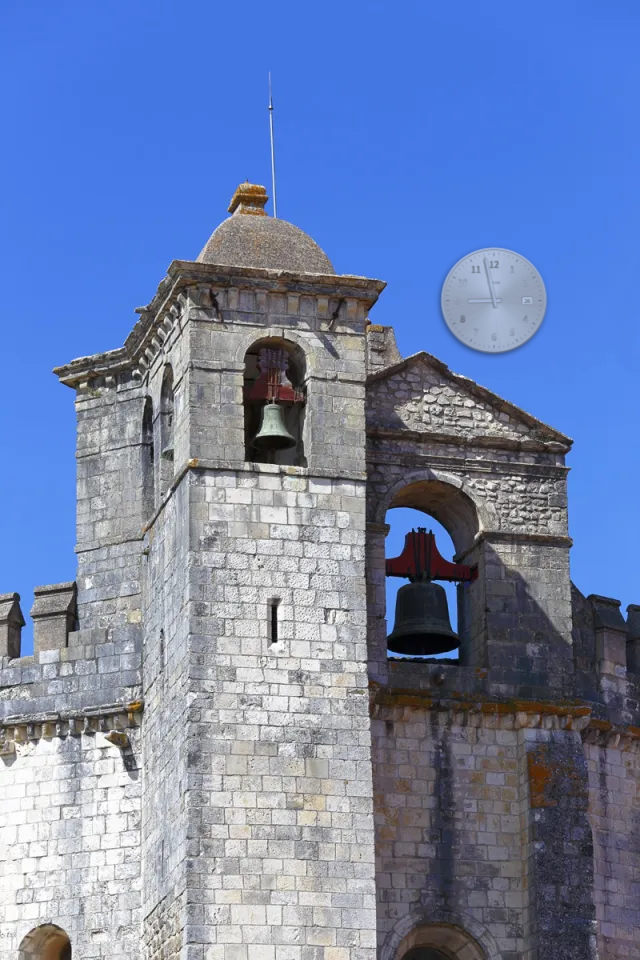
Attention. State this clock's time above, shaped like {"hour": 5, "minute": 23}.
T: {"hour": 8, "minute": 58}
